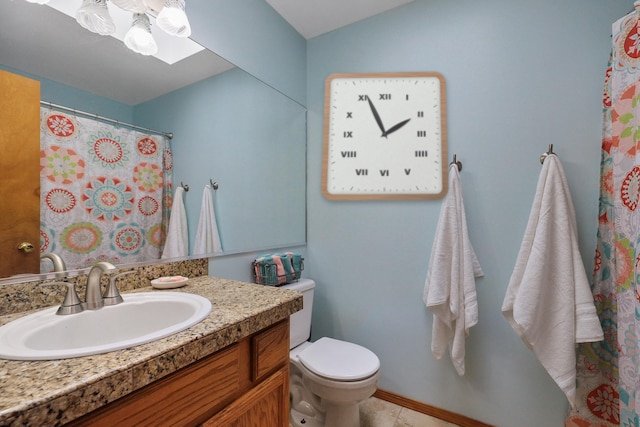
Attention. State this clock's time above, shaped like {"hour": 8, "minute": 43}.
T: {"hour": 1, "minute": 56}
